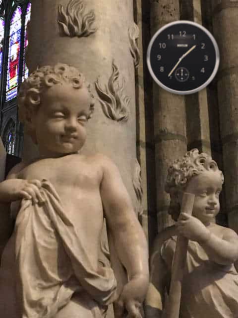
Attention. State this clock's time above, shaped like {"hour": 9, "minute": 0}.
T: {"hour": 1, "minute": 36}
